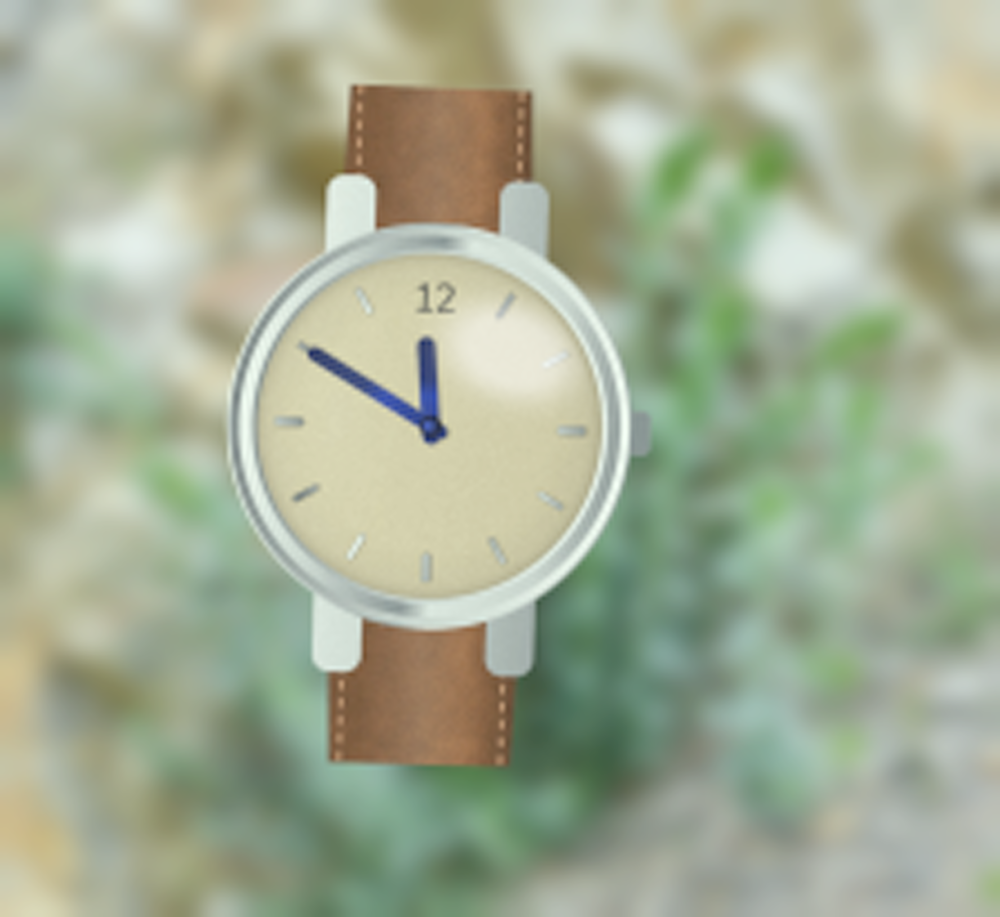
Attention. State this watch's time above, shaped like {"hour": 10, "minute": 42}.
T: {"hour": 11, "minute": 50}
